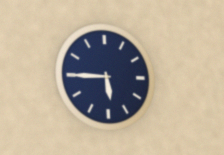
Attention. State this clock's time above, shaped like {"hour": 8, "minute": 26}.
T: {"hour": 5, "minute": 45}
